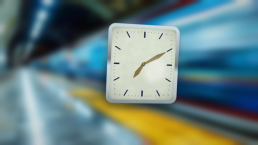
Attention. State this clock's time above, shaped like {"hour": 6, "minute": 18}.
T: {"hour": 7, "minute": 10}
